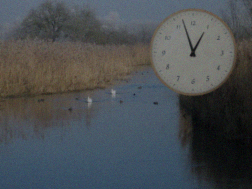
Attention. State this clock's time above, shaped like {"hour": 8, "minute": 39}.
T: {"hour": 12, "minute": 57}
